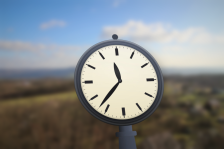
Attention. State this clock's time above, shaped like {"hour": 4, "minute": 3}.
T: {"hour": 11, "minute": 37}
